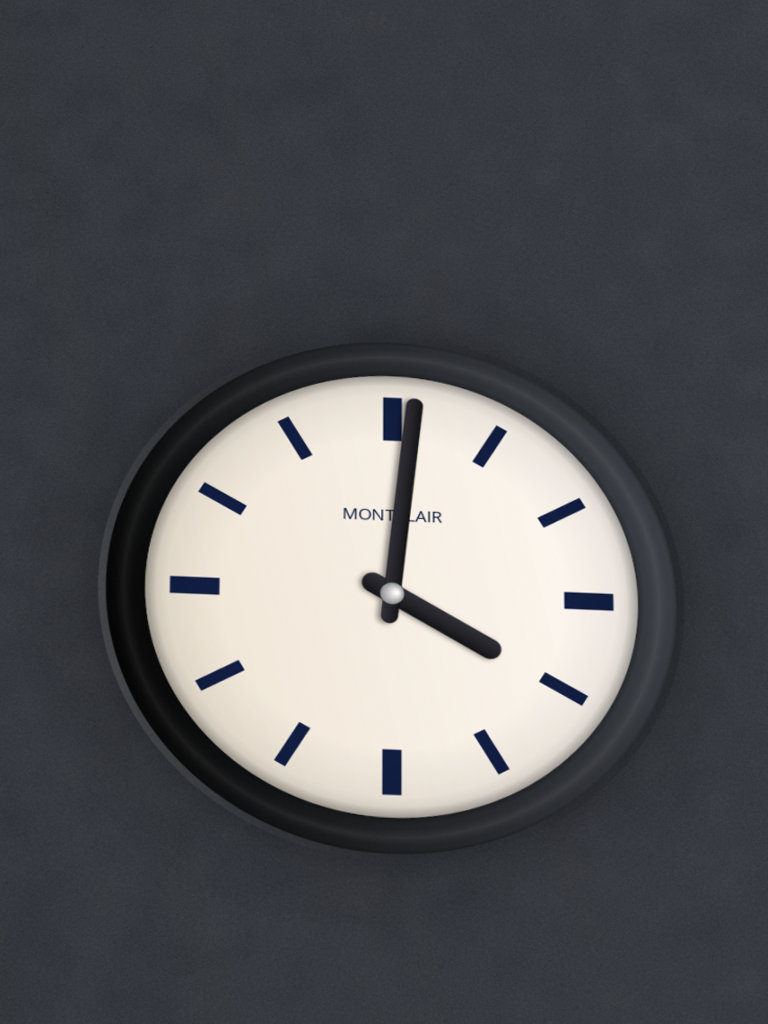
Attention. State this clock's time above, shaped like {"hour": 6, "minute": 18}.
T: {"hour": 4, "minute": 1}
